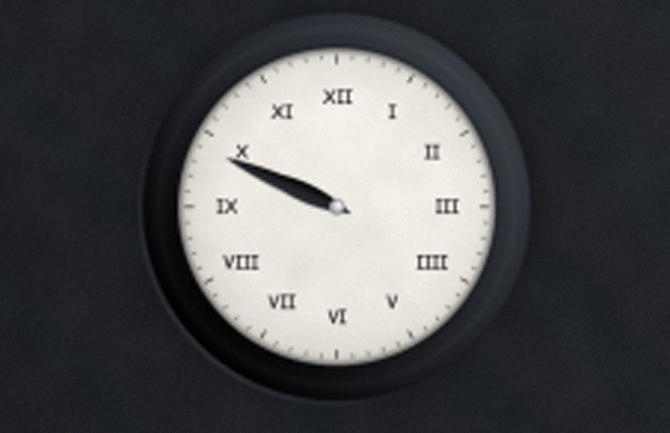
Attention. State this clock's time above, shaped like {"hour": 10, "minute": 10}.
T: {"hour": 9, "minute": 49}
